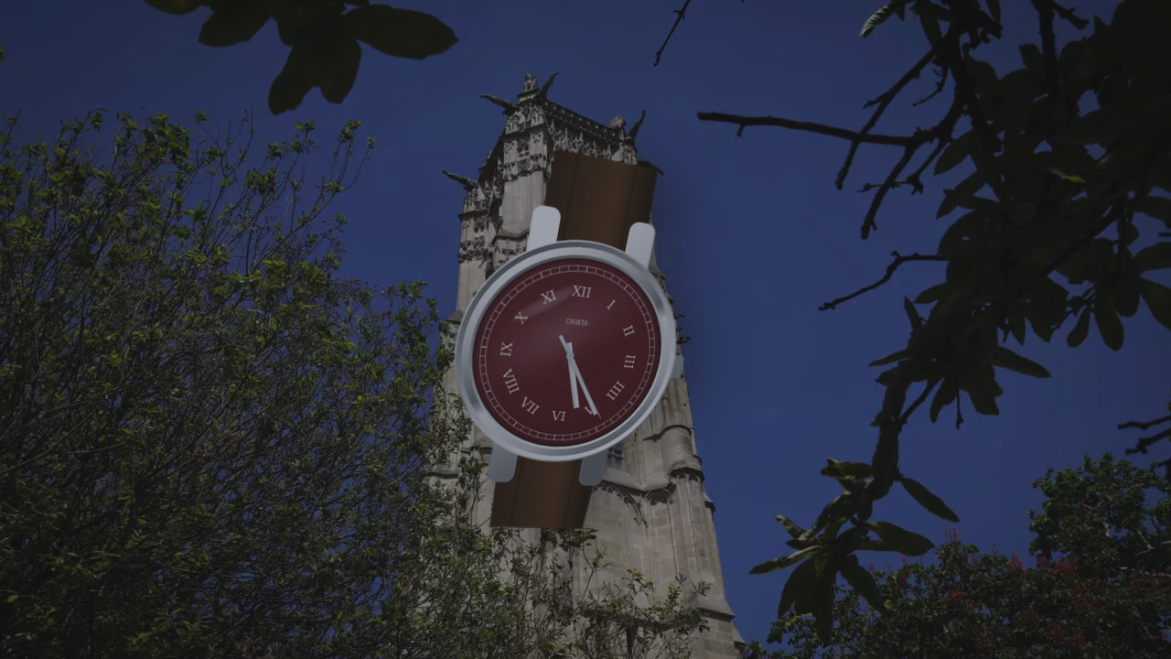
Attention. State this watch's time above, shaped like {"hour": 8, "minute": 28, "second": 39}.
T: {"hour": 5, "minute": 24, "second": 24}
